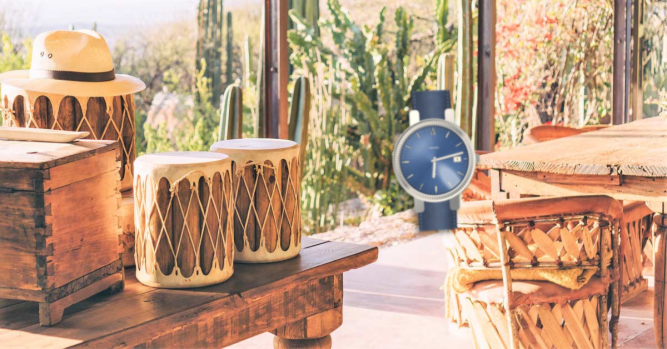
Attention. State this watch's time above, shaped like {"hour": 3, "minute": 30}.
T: {"hour": 6, "minute": 13}
